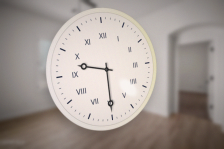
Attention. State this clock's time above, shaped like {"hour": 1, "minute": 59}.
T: {"hour": 9, "minute": 30}
